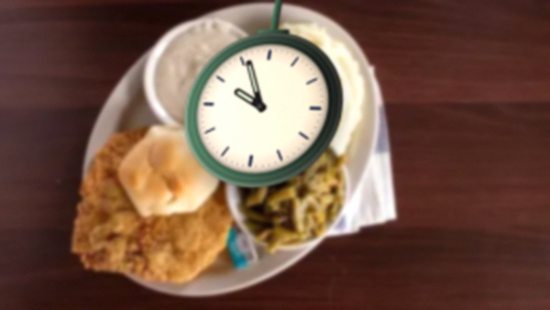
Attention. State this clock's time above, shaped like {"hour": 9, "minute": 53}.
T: {"hour": 9, "minute": 56}
